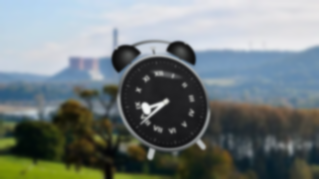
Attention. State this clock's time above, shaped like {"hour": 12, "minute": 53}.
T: {"hour": 8, "minute": 40}
